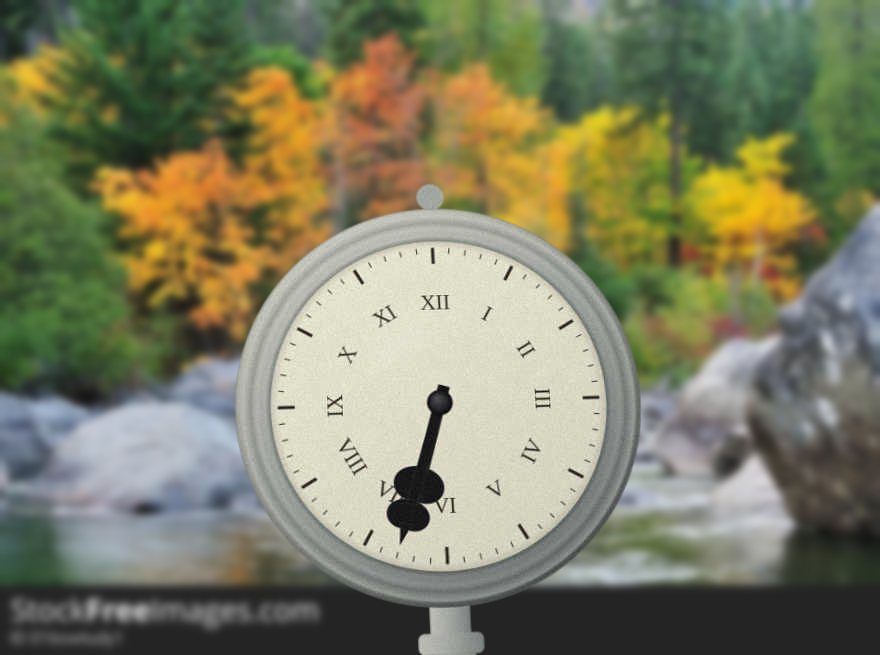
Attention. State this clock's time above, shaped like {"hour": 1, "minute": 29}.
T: {"hour": 6, "minute": 33}
